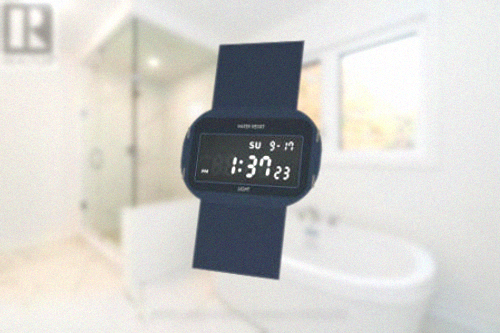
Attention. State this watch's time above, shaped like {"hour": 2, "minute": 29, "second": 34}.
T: {"hour": 1, "minute": 37, "second": 23}
